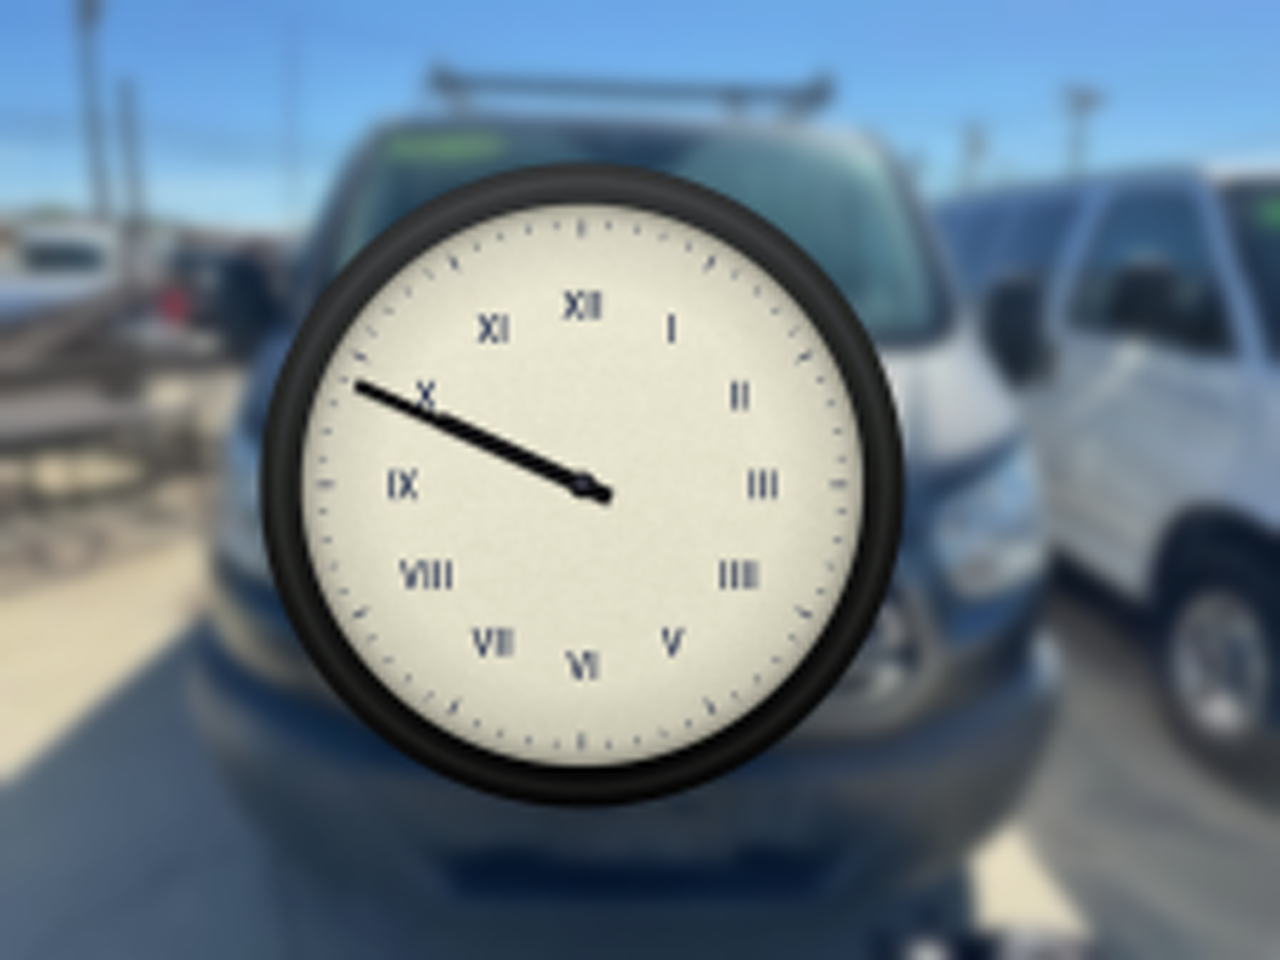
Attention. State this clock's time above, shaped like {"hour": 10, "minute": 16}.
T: {"hour": 9, "minute": 49}
